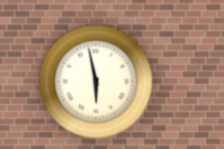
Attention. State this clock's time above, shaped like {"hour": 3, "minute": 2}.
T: {"hour": 5, "minute": 58}
